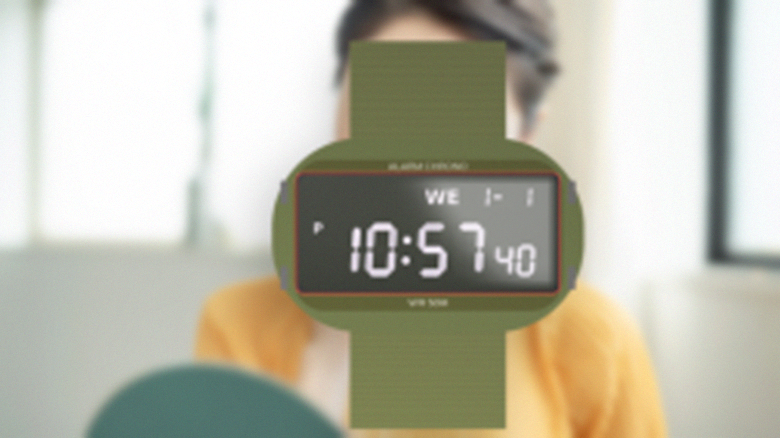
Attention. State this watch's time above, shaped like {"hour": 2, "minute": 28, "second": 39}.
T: {"hour": 10, "minute": 57, "second": 40}
